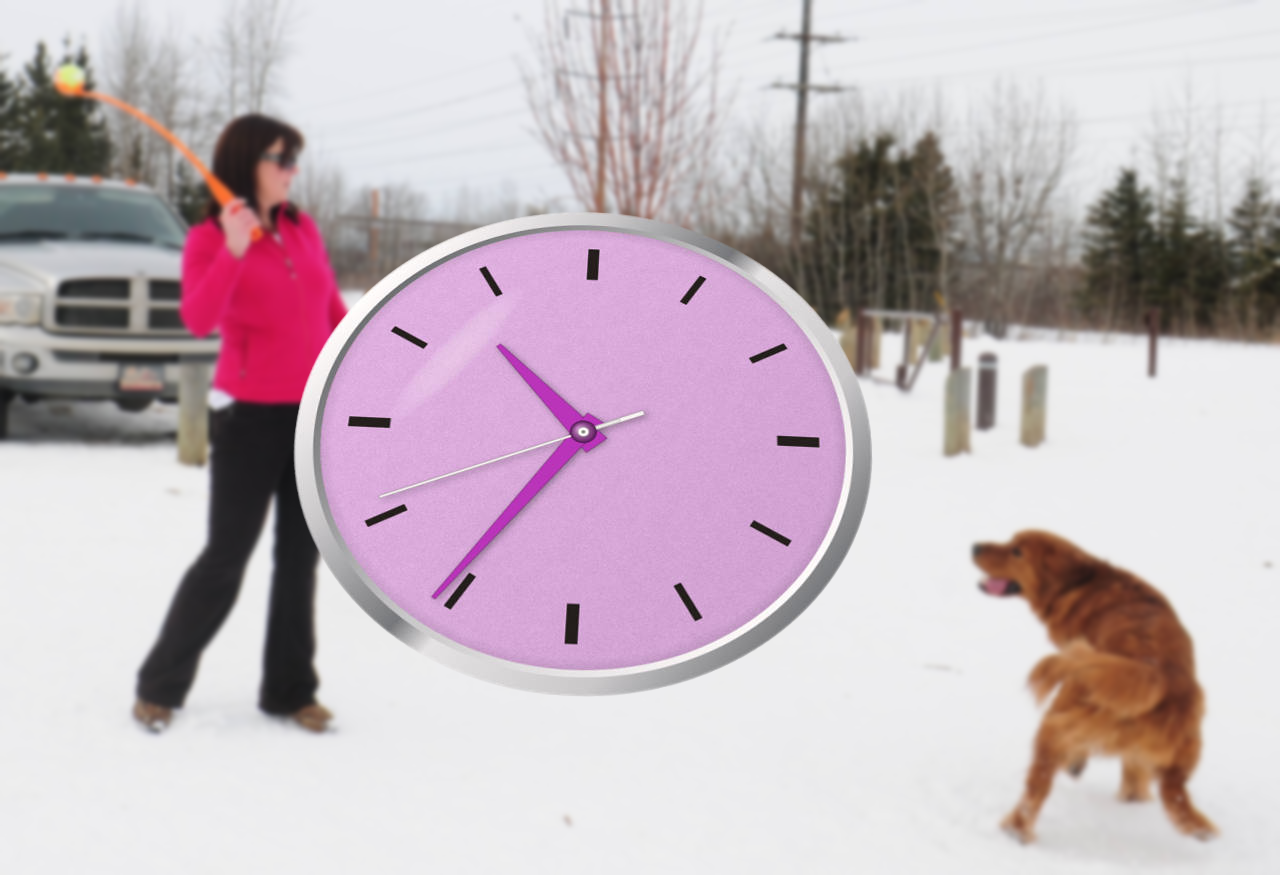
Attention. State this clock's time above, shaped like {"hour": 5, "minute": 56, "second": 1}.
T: {"hour": 10, "minute": 35, "second": 41}
